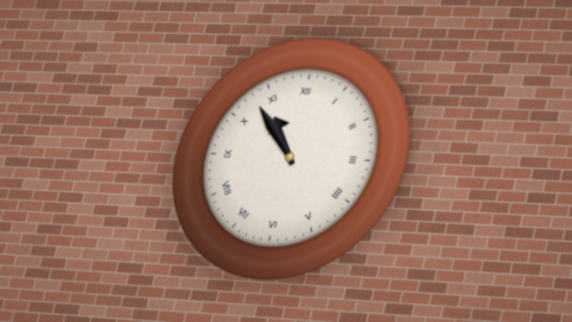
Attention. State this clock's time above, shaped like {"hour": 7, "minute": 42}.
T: {"hour": 10, "minute": 53}
